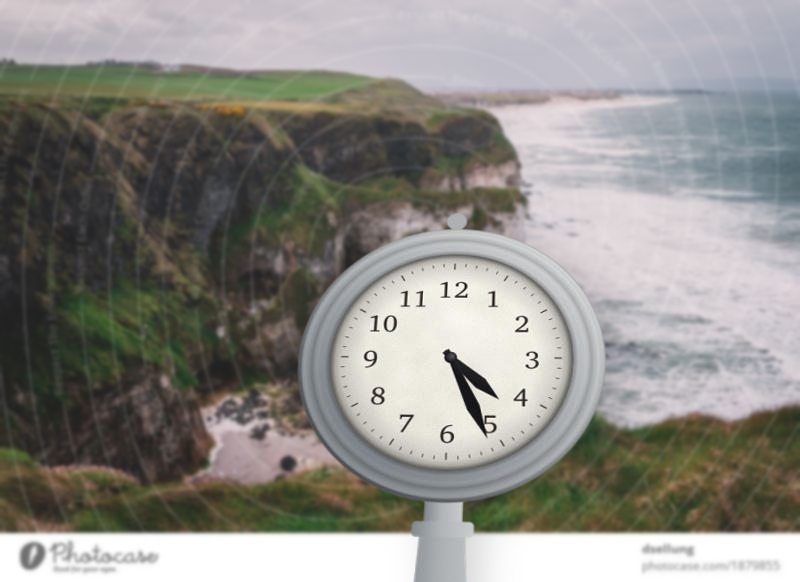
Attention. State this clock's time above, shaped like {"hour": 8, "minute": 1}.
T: {"hour": 4, "minute": 26}
